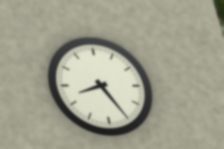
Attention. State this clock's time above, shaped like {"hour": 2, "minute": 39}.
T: {"hour": 8, "minute": 25}
